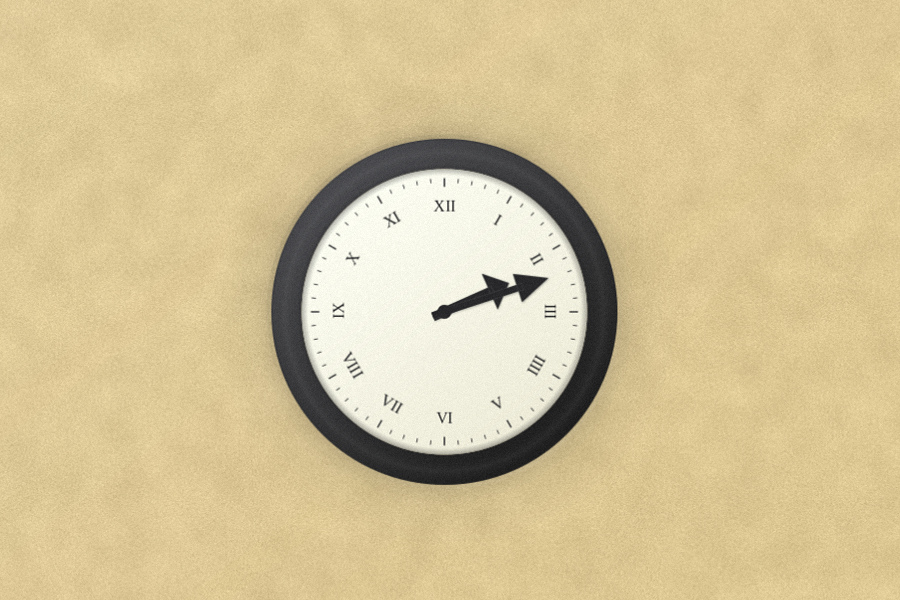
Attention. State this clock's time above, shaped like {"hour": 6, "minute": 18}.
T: {"hour": 2, "minute": 12}
